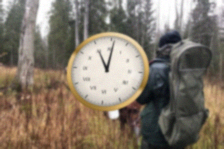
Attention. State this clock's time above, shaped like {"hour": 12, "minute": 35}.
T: {"hour": 11, "minute": 1}
